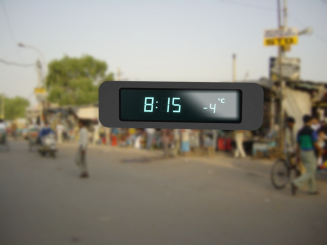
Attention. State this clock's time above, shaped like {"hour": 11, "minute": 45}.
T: {"hour": 8, "minute": 15}
